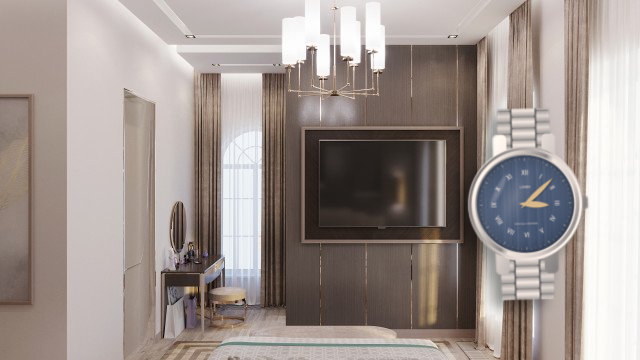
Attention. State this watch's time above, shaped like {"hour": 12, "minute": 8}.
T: {"hour": 3, "minute": 8}
